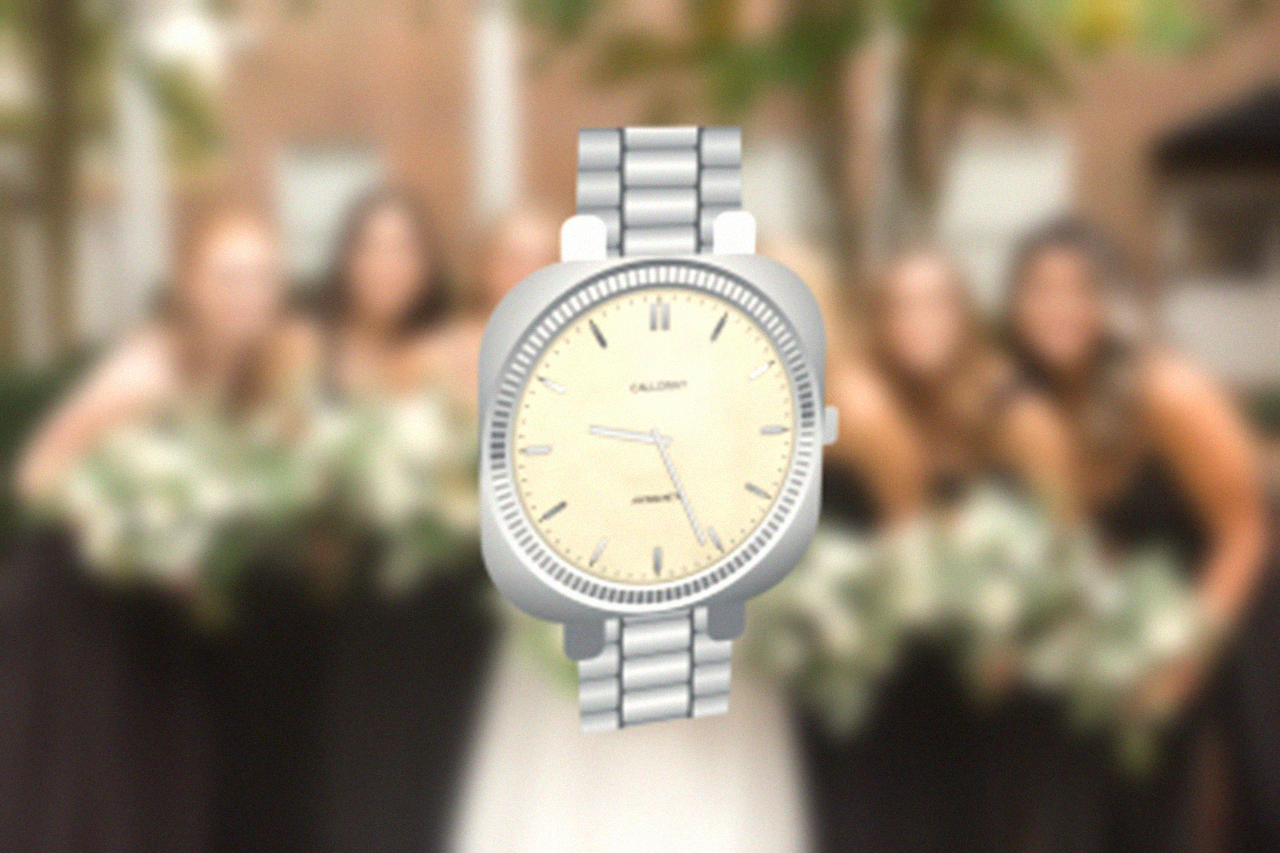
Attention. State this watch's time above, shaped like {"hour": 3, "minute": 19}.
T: {"hour": 9, "minute": 26}
